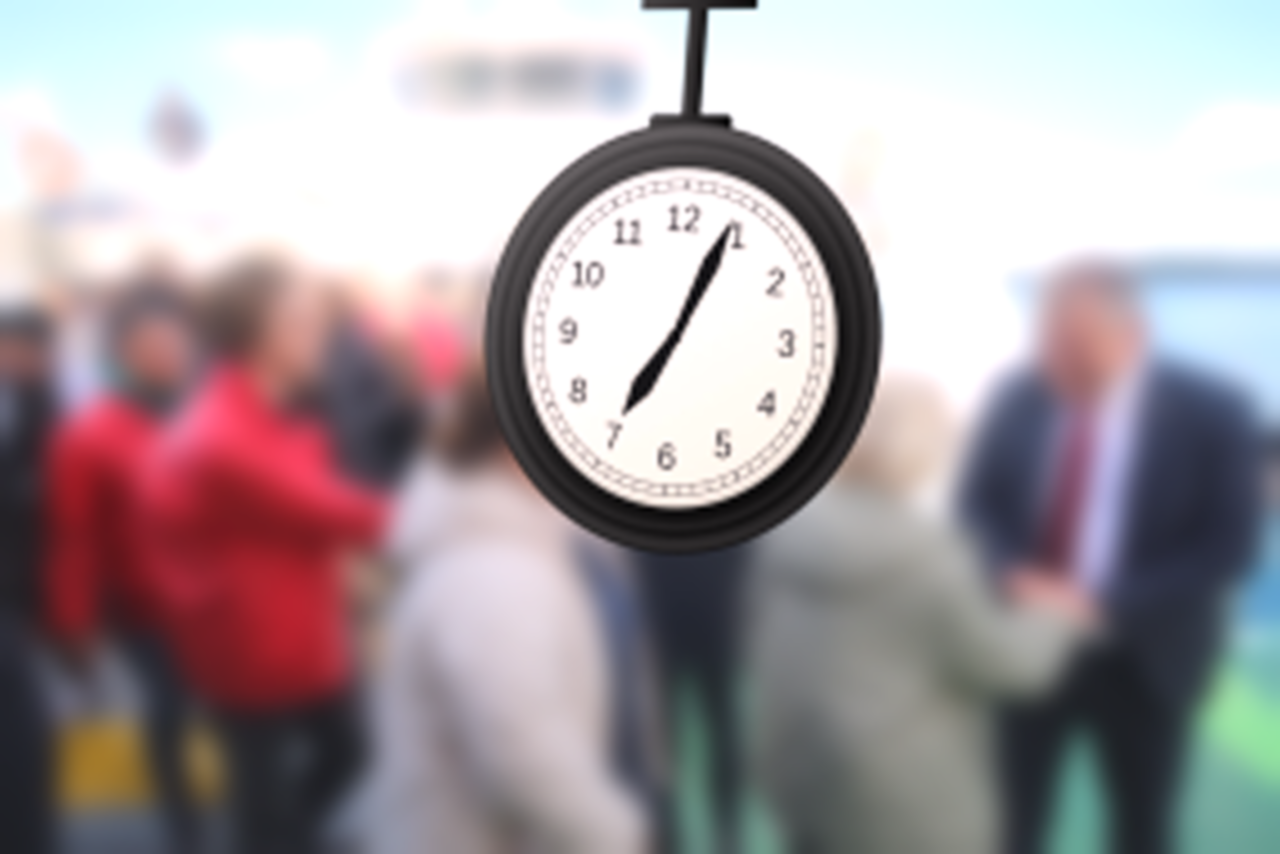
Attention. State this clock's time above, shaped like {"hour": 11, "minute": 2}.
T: {"hour": 7, "minute": 4}
